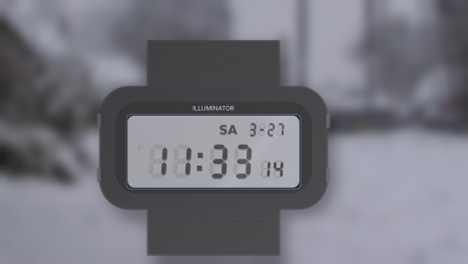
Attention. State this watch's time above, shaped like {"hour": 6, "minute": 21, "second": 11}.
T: {"hour": 11, "minute": 33, "second": 14}
